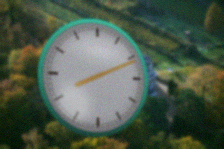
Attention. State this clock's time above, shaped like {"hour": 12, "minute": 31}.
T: {"hour": 8, "minute": 11}
